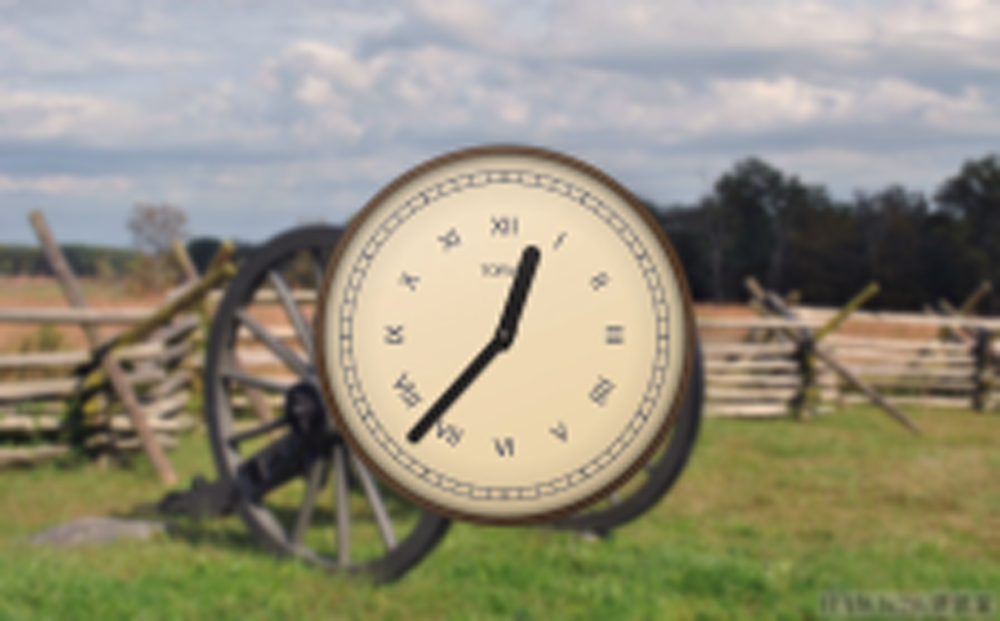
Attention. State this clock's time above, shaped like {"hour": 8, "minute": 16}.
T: {"hour": 12, "minute": 37}
